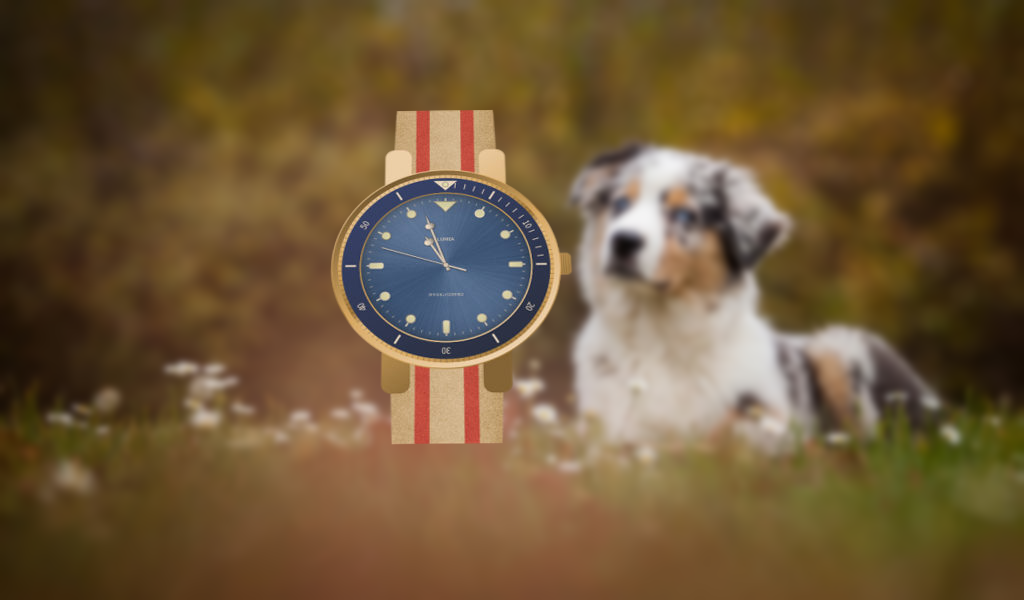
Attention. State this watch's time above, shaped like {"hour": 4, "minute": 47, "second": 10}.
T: {"hour": 10, "minute": 56, "second": 48}
